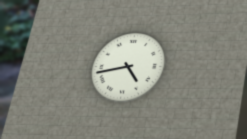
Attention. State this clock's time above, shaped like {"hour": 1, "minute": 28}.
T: {"hour": 4, "minute": 43}
